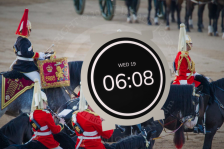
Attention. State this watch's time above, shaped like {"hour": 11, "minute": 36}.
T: {"hour": 6, "minute": 8}
